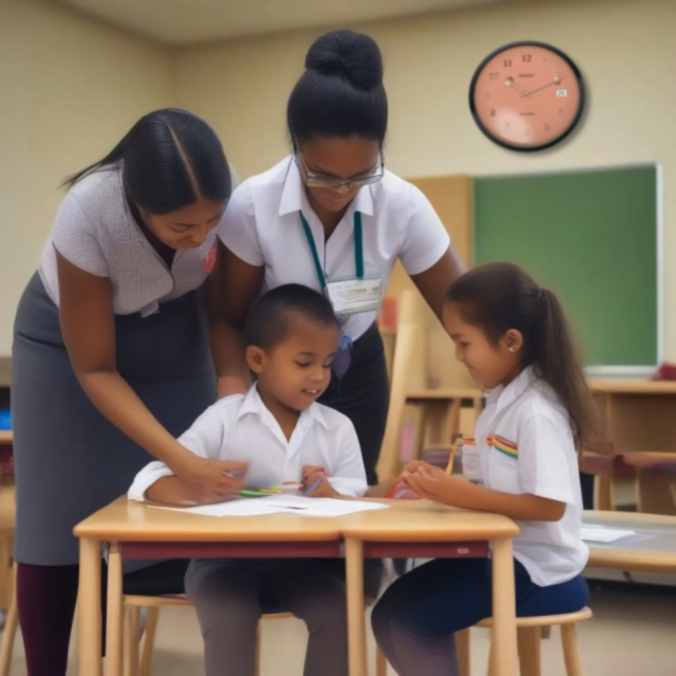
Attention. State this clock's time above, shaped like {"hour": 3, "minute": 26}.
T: {"hour": 10, "minute": 11}
